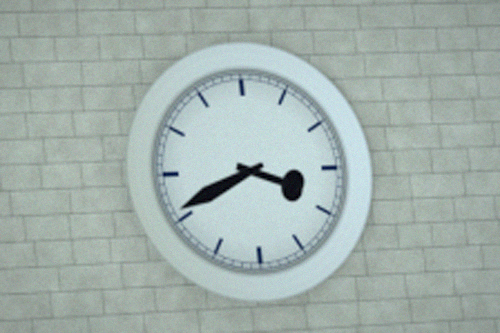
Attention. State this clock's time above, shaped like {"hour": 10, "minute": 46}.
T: {"hour": 3, "minute": 41}
